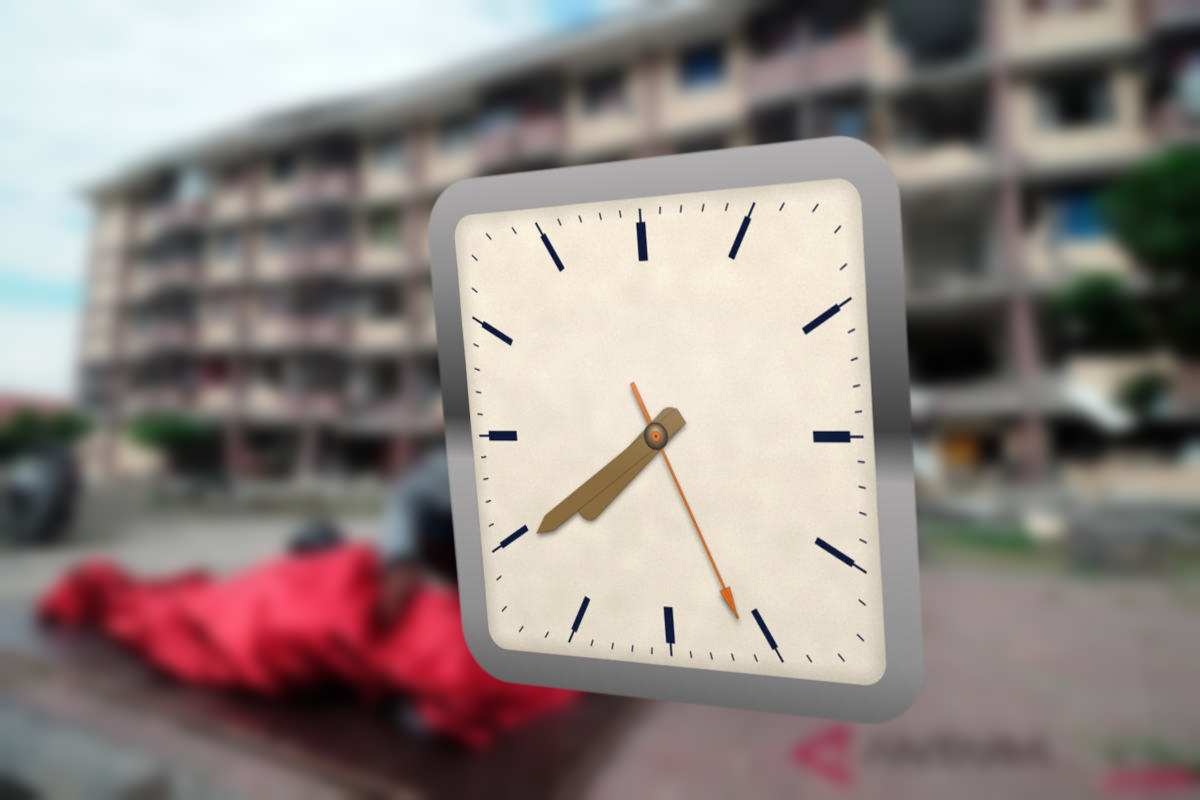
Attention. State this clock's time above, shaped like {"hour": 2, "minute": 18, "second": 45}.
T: {"hour": 7, "minute": 39, "second": 26}
